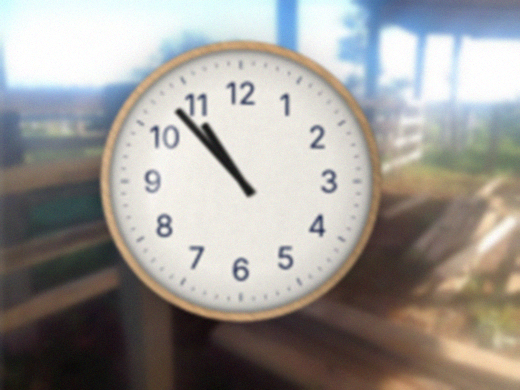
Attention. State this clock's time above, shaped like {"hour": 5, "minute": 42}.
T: {"hour": 10, "minute": 53}
